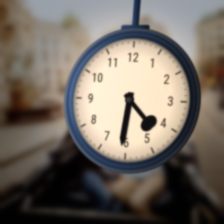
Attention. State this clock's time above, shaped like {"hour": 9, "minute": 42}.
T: {"hour": 4, "minute": 31}
